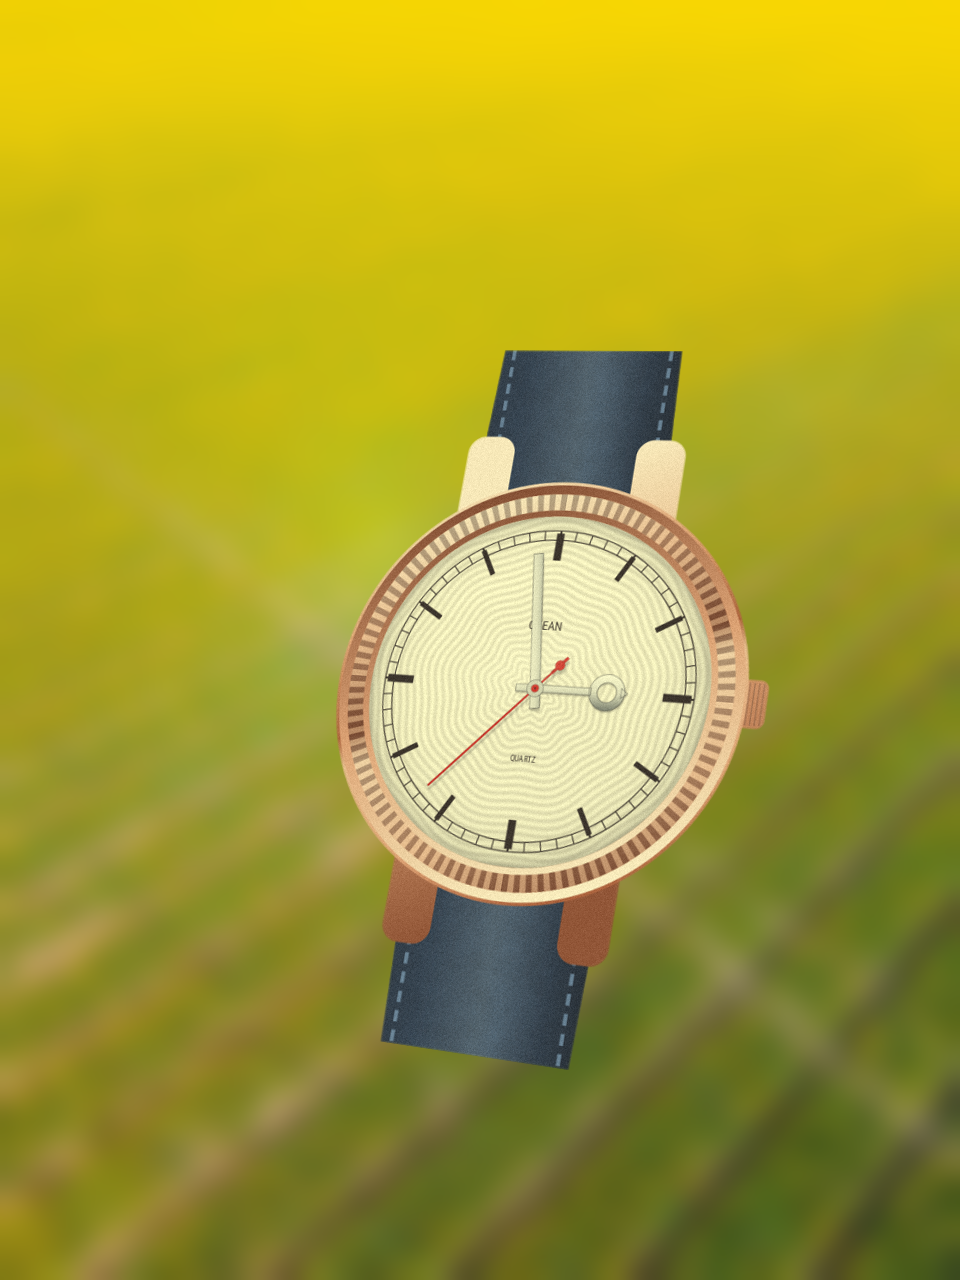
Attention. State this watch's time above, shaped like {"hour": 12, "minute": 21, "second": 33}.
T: {"hour": 2, "minute": 58, "second": 37}
